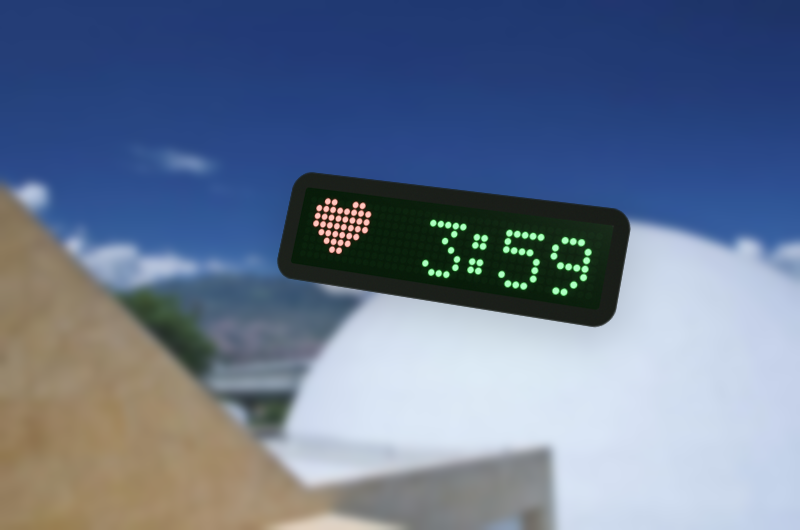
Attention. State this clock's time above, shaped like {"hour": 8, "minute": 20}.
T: {"hour": 3, "minute": 59}
